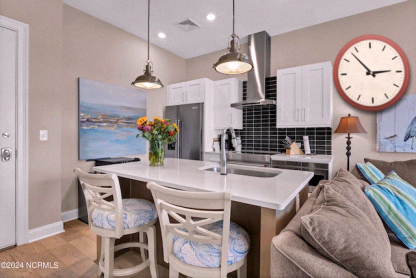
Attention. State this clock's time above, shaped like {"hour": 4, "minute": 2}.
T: {"hour": 2, "minute": 53}
